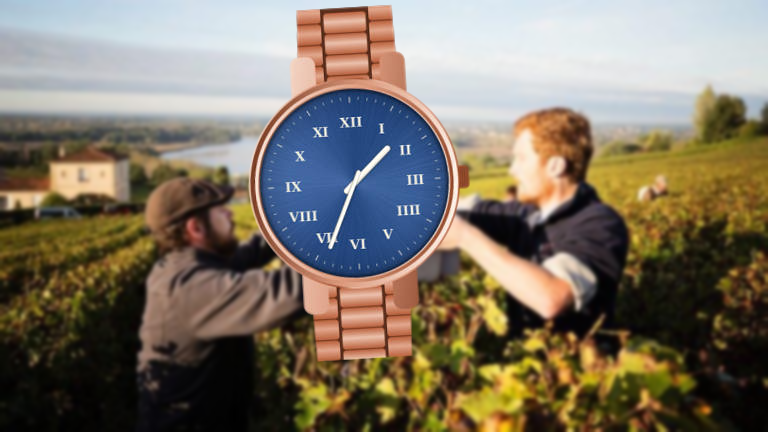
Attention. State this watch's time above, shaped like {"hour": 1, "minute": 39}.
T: {"hour": 1, "minute": 34}
